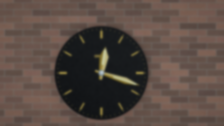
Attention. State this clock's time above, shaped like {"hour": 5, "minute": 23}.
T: {"hour": 12, "minute": 18}
